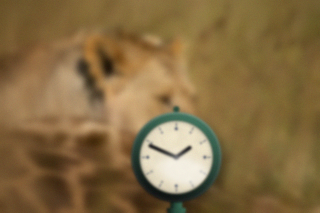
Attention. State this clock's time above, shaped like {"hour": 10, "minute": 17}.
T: {"hour": 1, "minute": 49}
